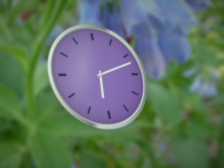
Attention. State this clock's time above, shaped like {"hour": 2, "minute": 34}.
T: {"hour": 6, "minute": 12}
